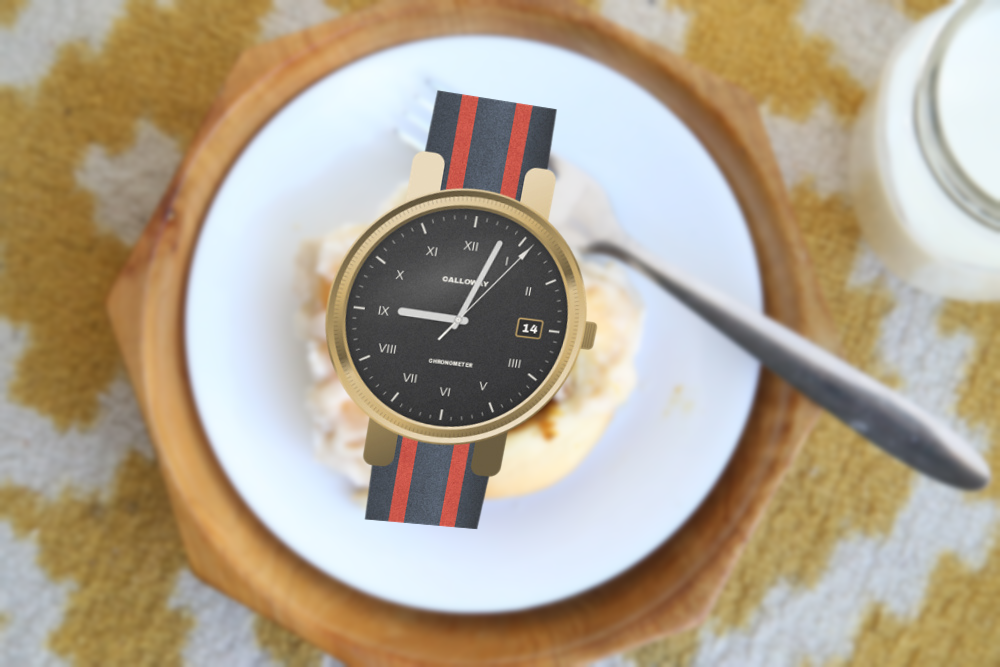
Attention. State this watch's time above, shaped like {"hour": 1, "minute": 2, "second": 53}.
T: {"hour": 9, "minute": 3, "second": 6}
